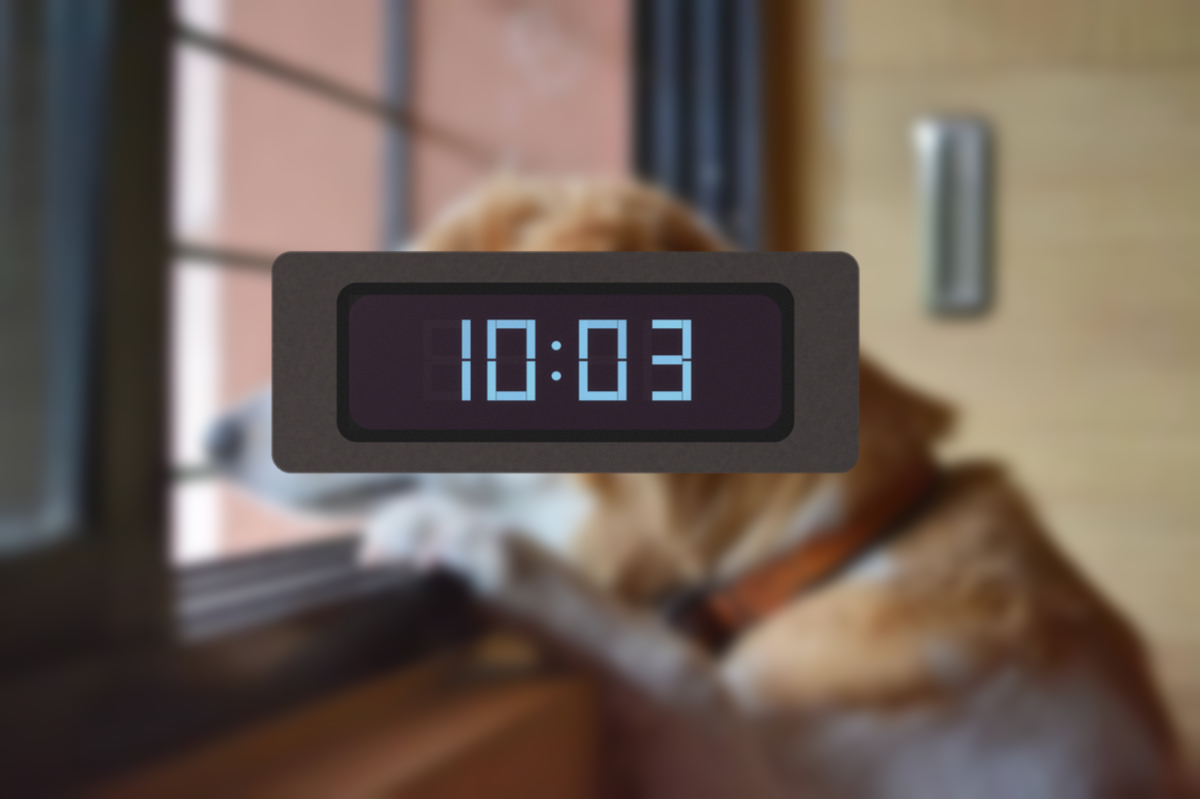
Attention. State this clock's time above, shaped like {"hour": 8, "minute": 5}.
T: {"hour": 10, "minute": 3}
